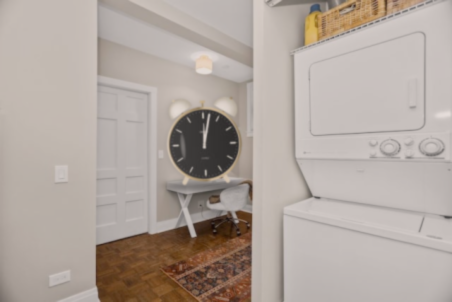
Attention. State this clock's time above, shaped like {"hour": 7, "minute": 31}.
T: {"hour": 12, "minute": 2}
